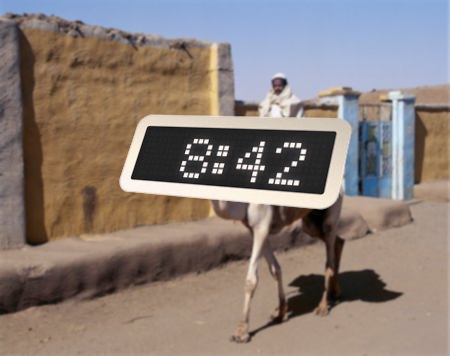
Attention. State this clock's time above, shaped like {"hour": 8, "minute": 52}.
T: {"hour": 8, "minute": 42}
